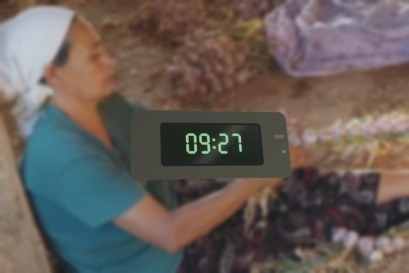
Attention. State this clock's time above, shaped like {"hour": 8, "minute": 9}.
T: {"hour": 9, "minute": 27}
